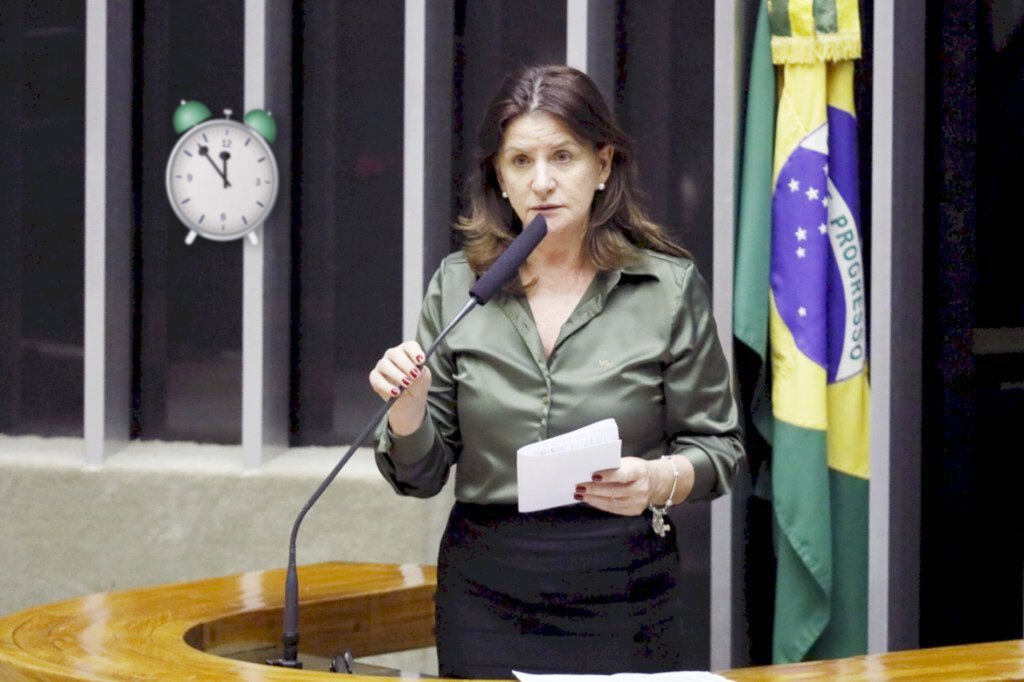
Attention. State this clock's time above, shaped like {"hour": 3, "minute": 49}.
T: {"hour": 11, "minute": 53}
